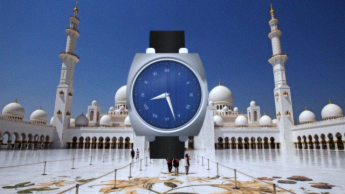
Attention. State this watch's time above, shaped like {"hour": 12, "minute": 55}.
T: {"hour": 8, "minute": 27}
